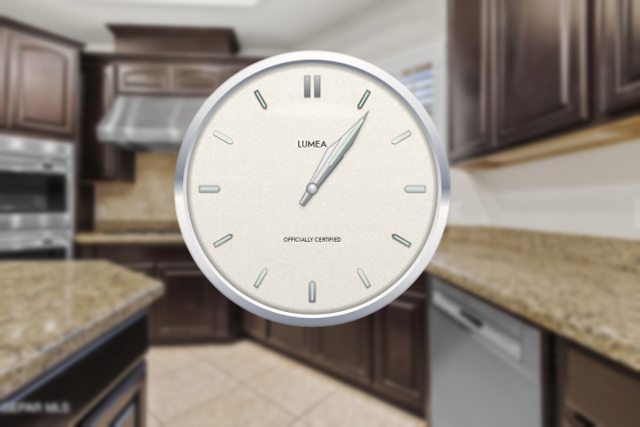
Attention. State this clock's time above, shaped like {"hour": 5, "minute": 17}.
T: {"hour": 1, "minute": 6}
